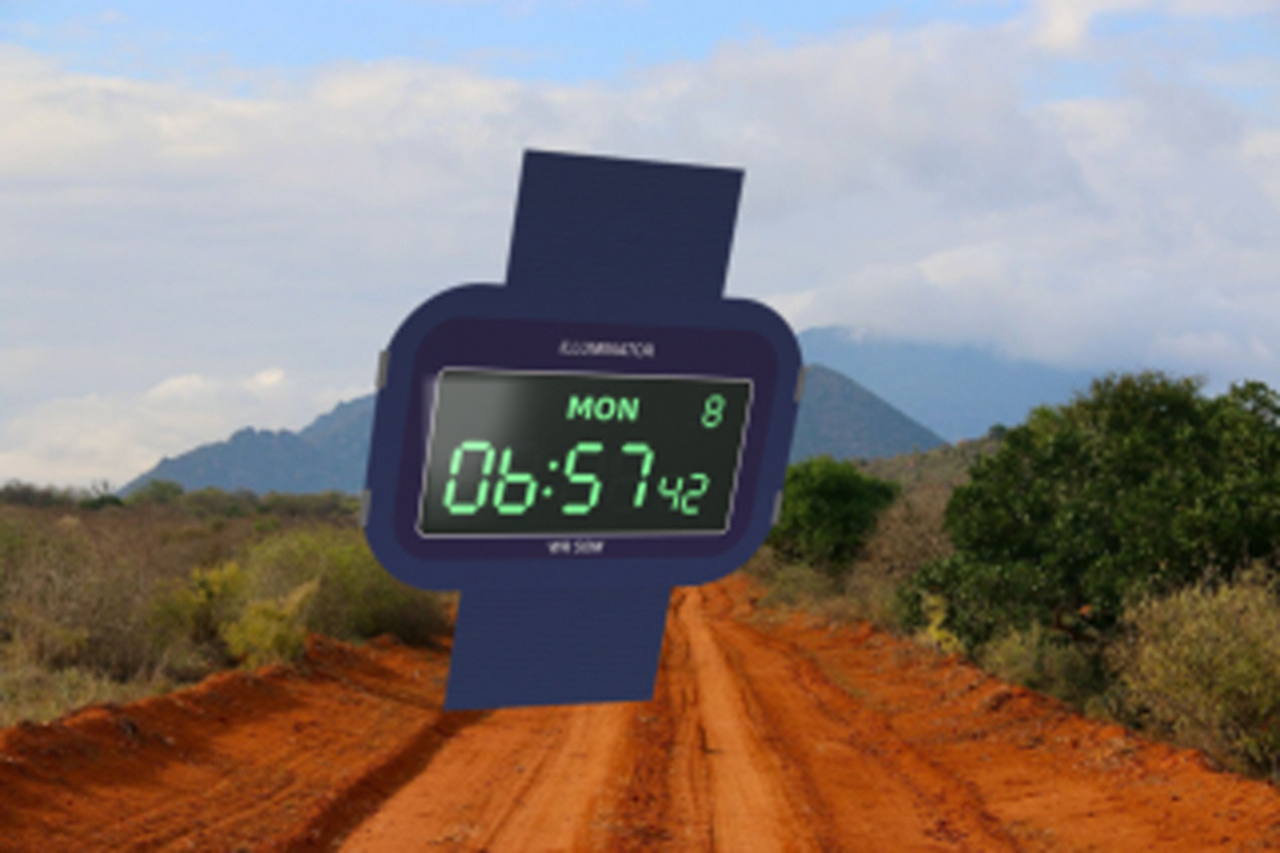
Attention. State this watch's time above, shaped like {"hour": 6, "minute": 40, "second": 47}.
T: {"hour": 6, "minute": 57, "second": 42}
